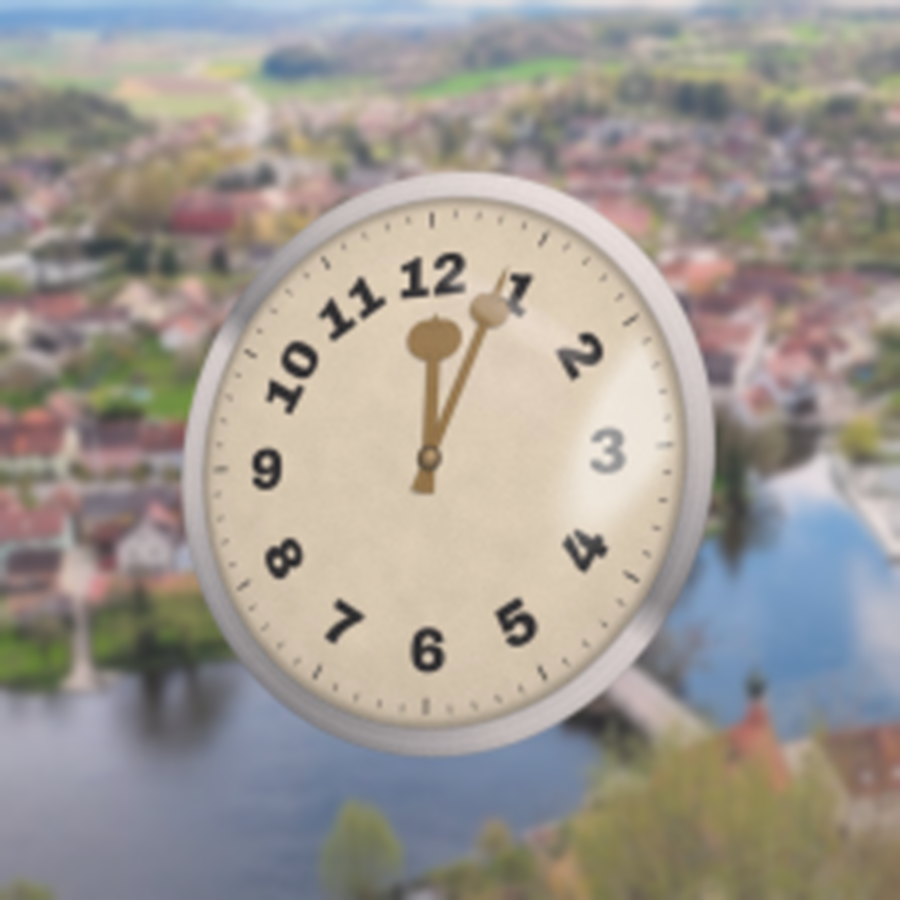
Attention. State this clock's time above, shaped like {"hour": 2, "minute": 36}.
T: {"hour": 12, "minute": 4}
